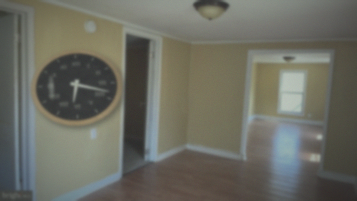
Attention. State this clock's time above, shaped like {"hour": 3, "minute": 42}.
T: {"hour": 6, "minute": 18}
